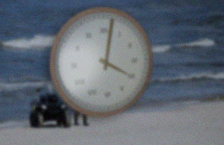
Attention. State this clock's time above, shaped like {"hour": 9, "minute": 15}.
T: {"hour": 4, "minute": 2}
